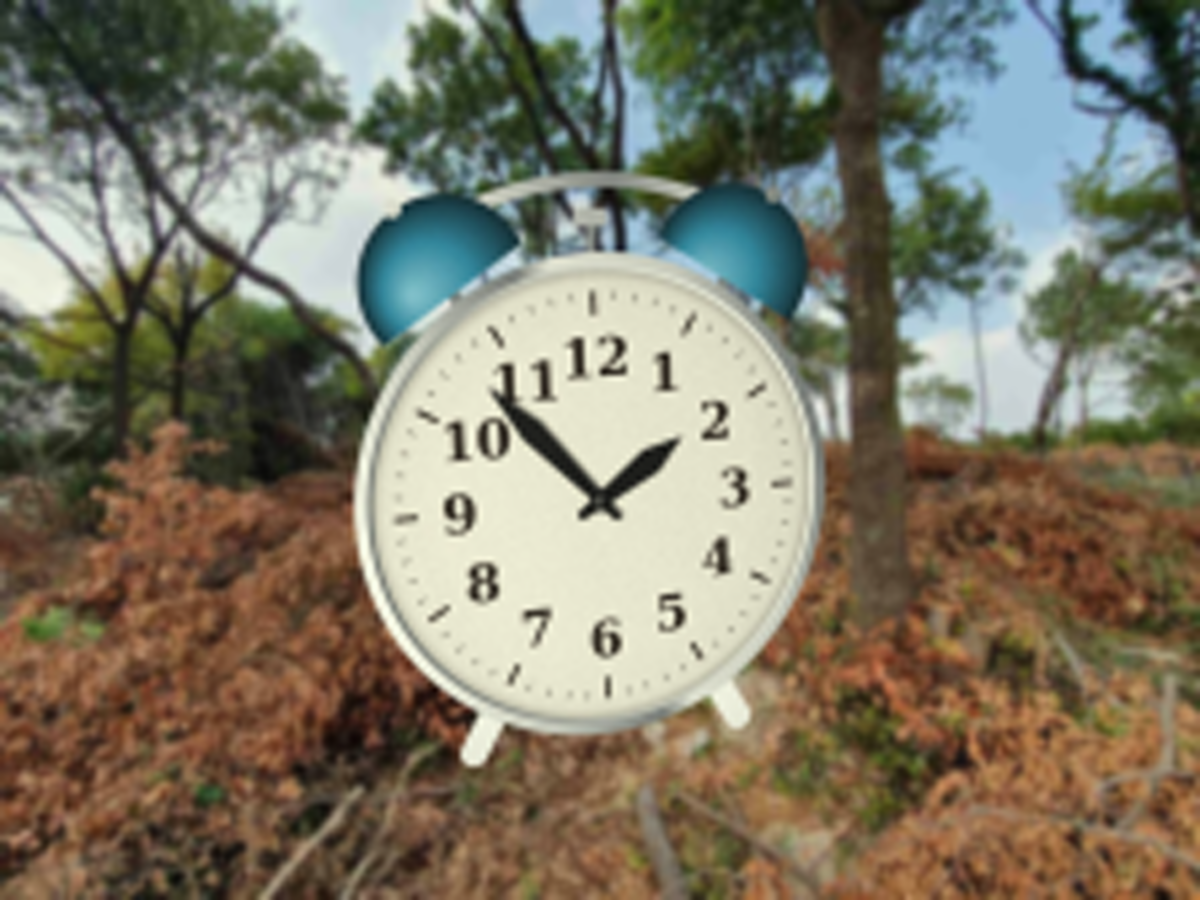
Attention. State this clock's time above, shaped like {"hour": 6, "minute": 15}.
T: {"hour": 1, "minute": 53}
